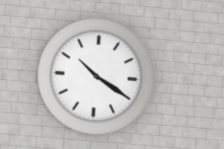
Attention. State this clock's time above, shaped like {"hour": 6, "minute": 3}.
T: {"hour": 10, "minute": 20}
